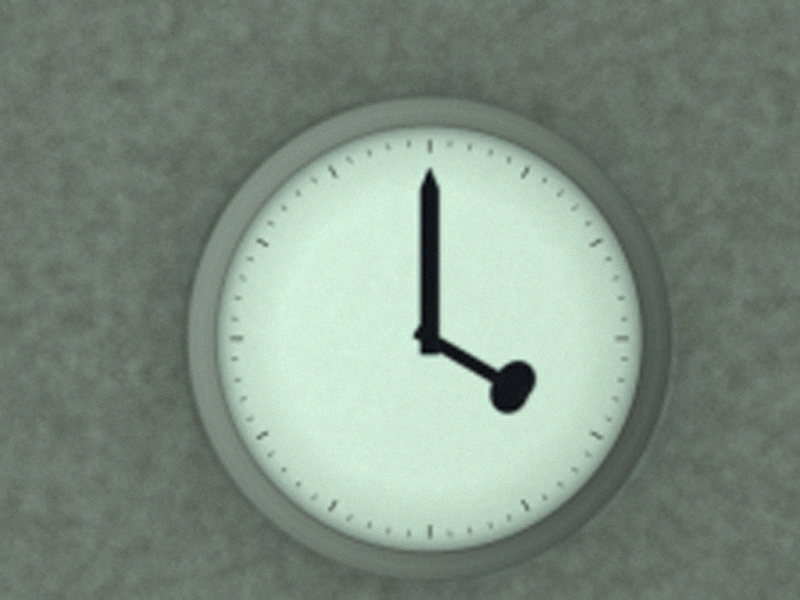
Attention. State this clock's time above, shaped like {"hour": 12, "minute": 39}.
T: {"hour": 4, "minute": 0}
